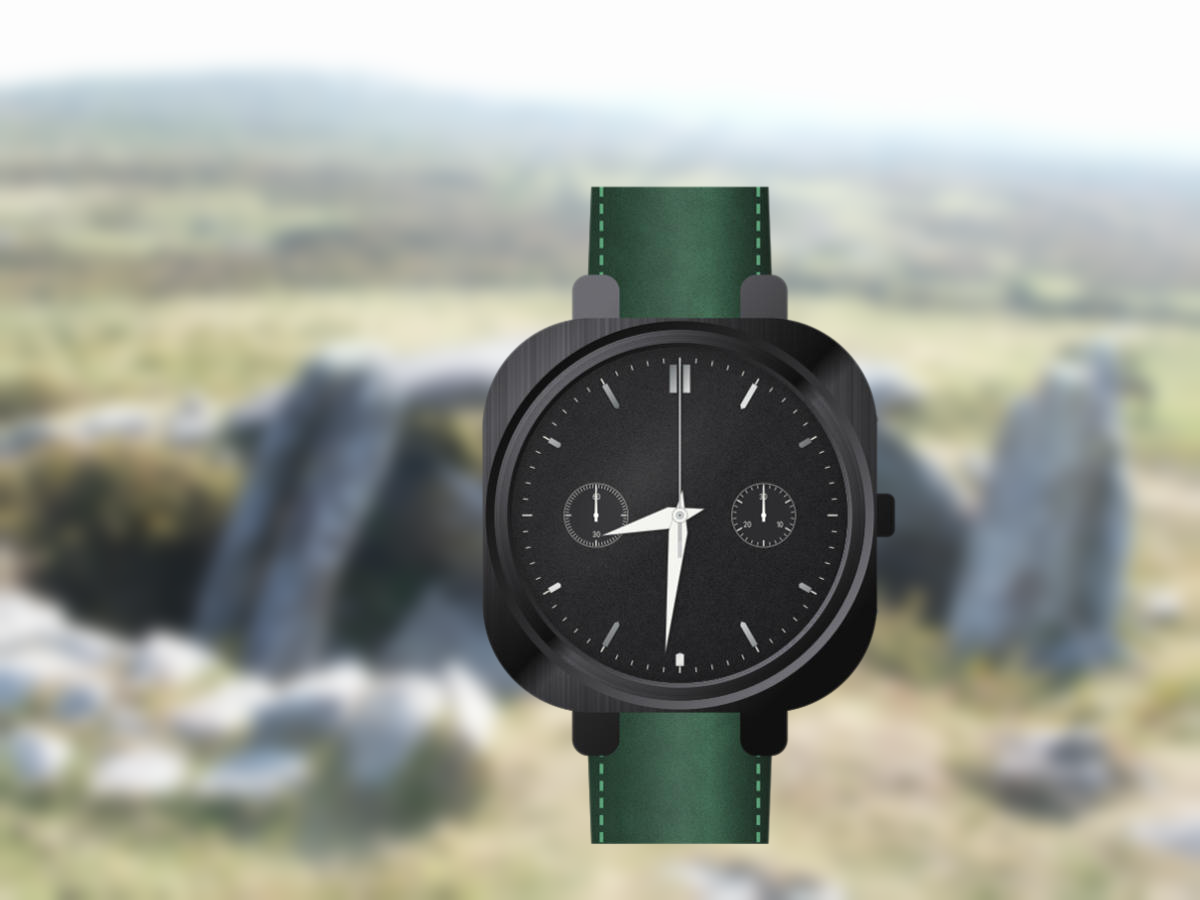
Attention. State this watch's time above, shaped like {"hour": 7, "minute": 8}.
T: {"hour": 8, "minute": 31}
